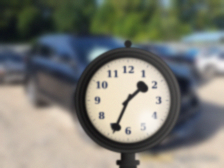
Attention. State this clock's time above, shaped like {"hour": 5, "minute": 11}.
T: {"hour": 1, "minute": 34}
